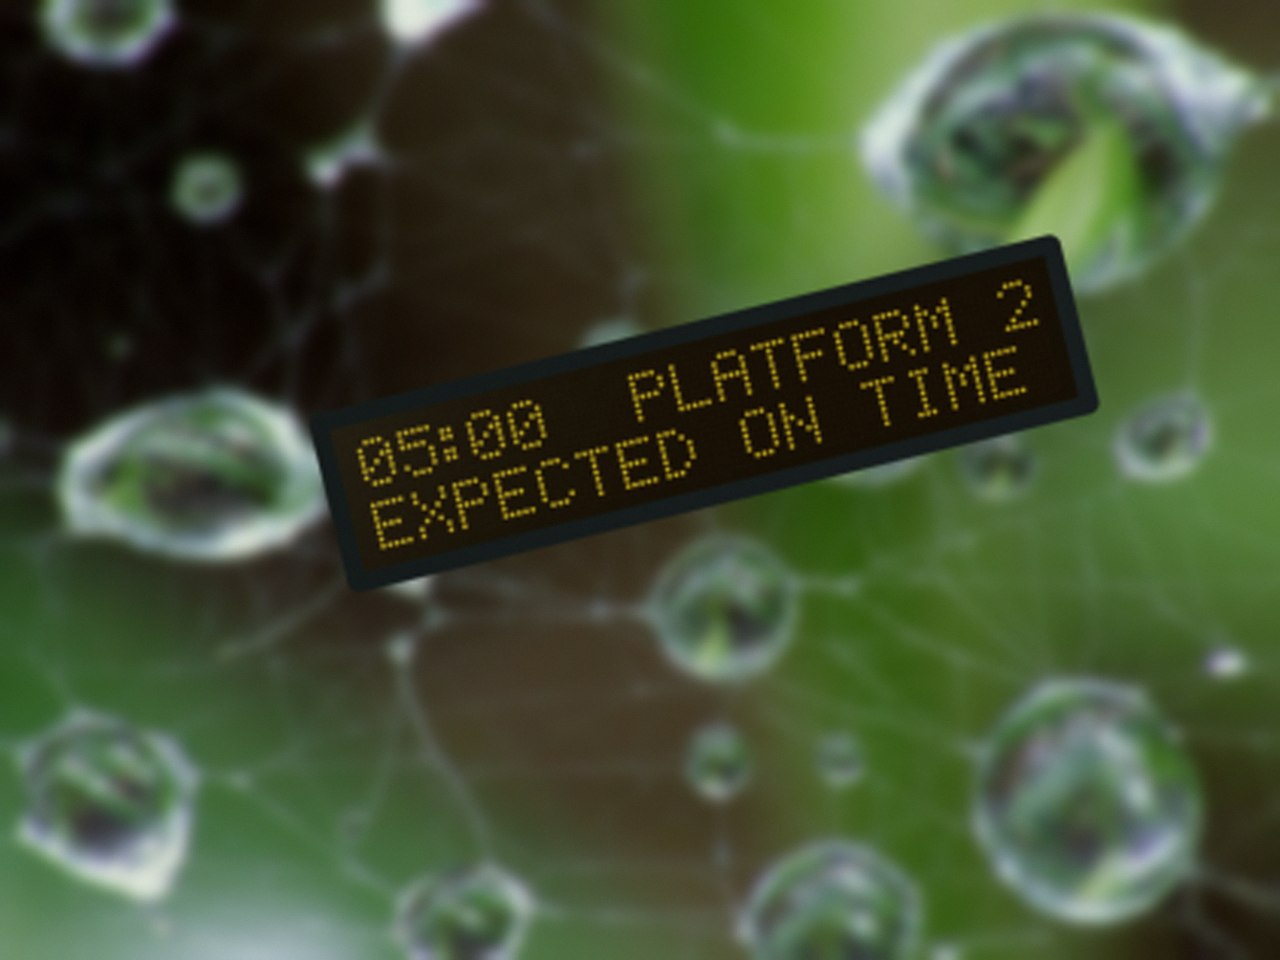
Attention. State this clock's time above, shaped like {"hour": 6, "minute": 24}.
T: {"hour": 5, "minute": 0}
